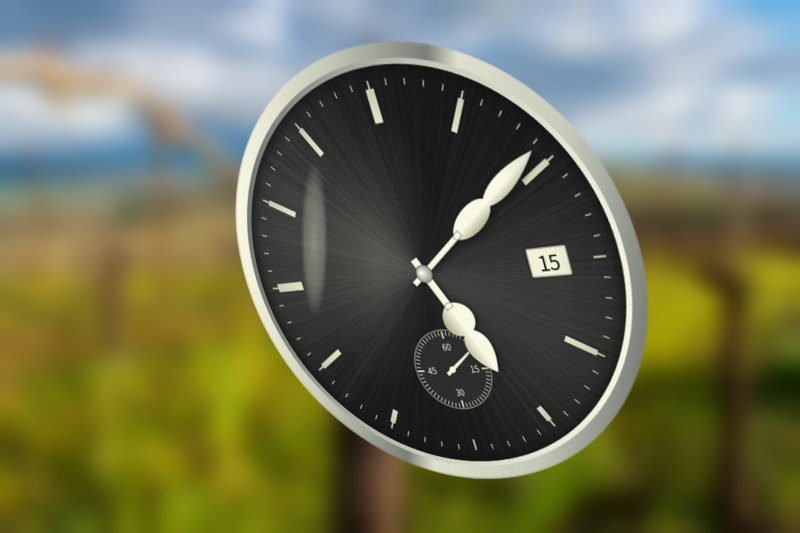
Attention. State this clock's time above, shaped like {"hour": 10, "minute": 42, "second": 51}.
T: {"hour": 5, "minute": 9, "second": 9}
